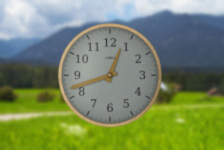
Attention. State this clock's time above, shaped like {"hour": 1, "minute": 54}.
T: {"hour": 12, "minute": 42}
